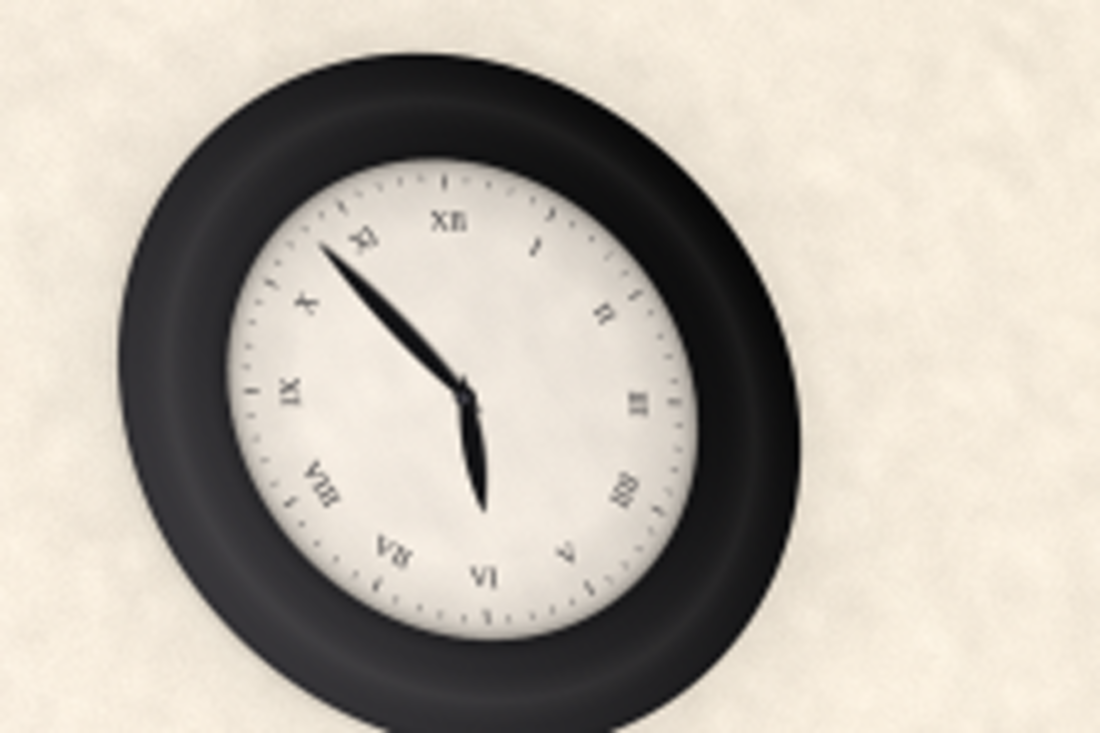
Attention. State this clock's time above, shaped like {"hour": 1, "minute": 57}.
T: {"hour": 5, "minute": 53}
